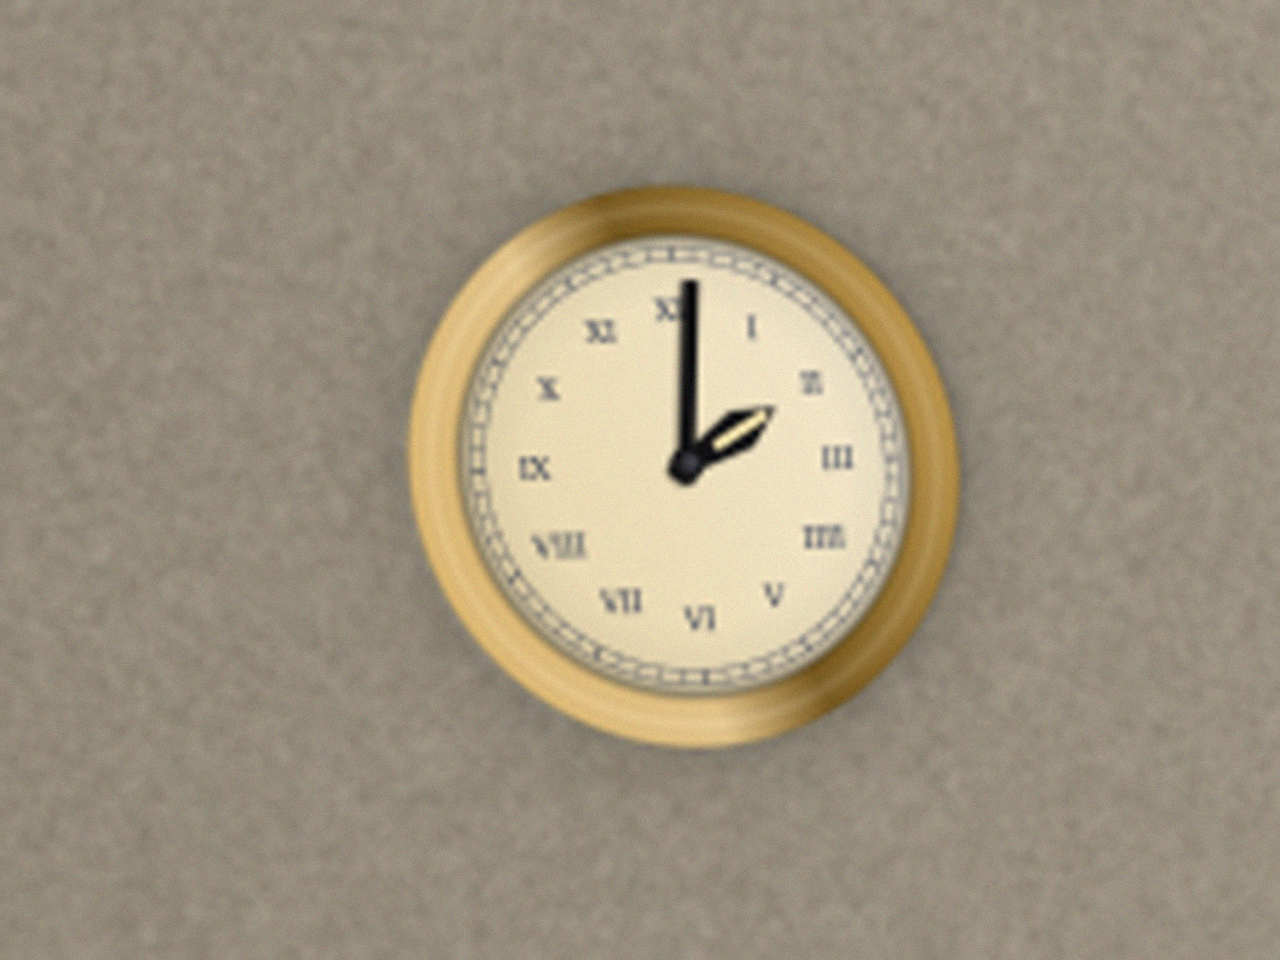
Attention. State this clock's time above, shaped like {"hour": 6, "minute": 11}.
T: {"hour": 2, "minute": 1}
